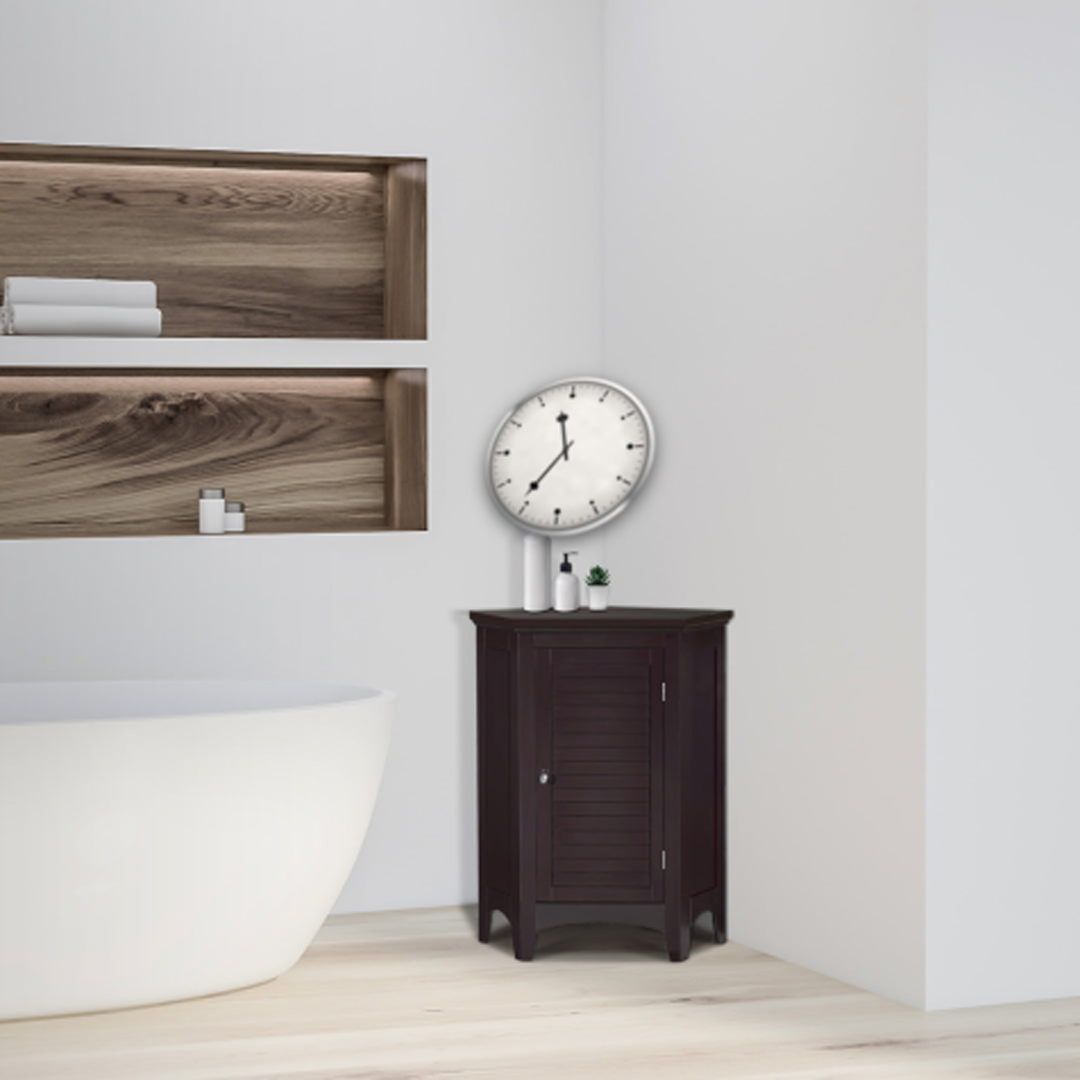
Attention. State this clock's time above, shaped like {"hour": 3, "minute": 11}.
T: {"hour": 11, "minute": 36}
